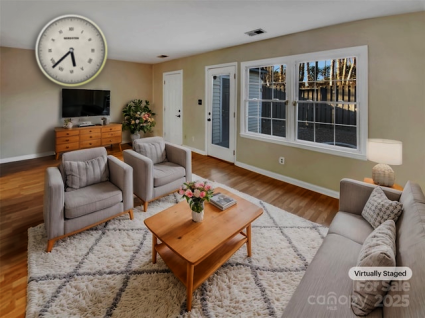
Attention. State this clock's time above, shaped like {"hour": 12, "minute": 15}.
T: {"hour": 5, "minute": 38}
